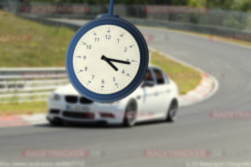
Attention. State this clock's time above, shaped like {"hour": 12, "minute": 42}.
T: {"hour": 4, "minute": 16}
